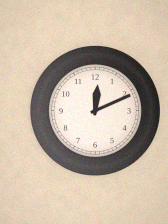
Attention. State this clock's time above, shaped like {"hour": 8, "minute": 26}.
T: {"hour": 12, "minute": 11}
